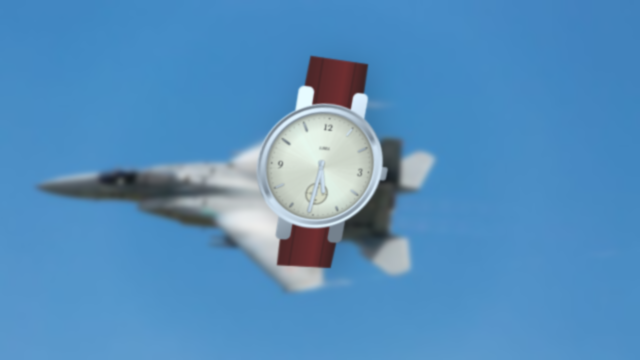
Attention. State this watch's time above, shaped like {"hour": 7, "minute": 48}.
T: {"hour": 5, "minute": 31}
